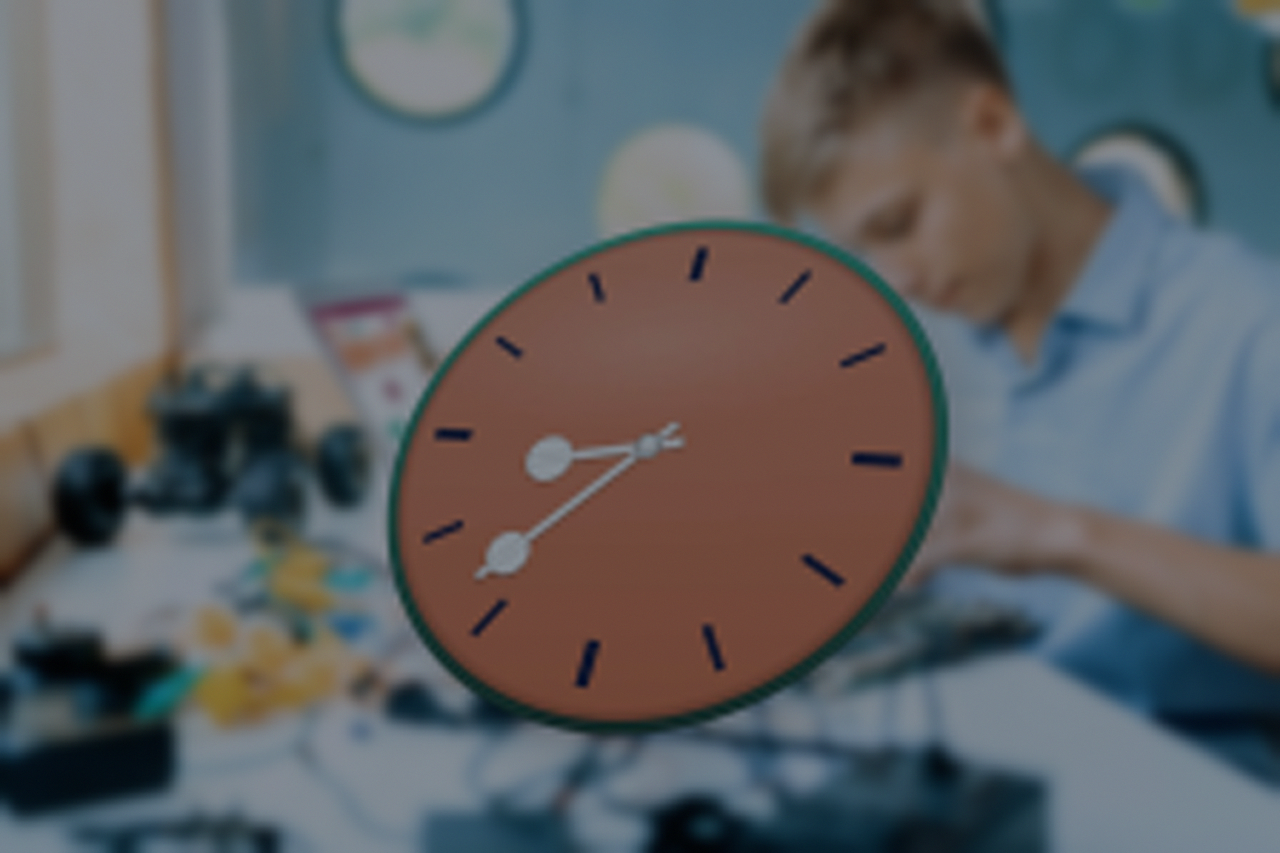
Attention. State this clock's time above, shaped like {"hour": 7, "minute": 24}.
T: {"hour": 8, "minute": 37}
